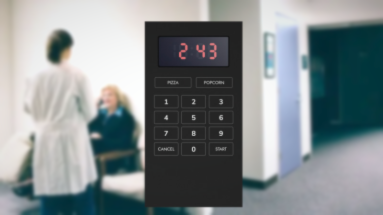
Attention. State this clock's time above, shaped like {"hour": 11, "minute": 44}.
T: {"hour": 2, "minute": 43}
